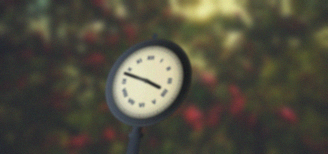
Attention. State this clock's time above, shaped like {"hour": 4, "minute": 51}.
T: {"hour": 3, "minute": 48}
